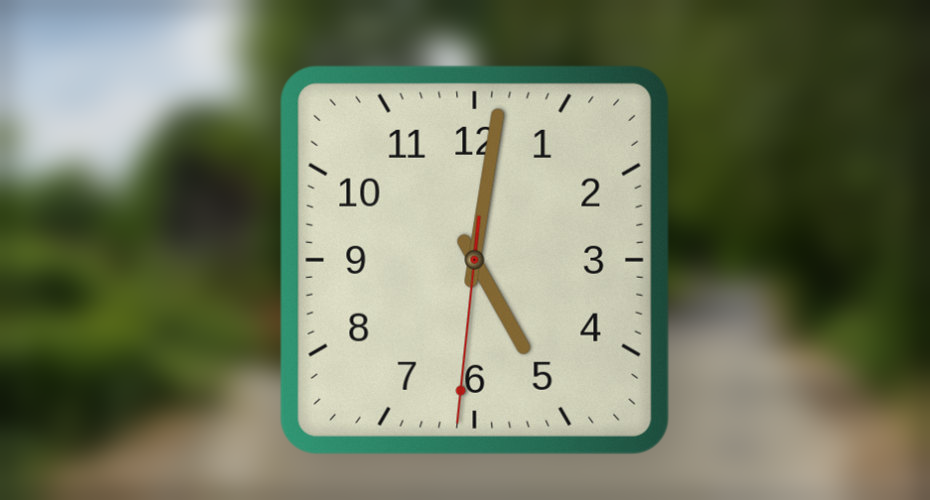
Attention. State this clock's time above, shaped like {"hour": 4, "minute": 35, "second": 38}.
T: {"hour": 5, "minute": 1, "second": 31}
